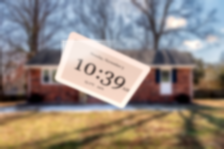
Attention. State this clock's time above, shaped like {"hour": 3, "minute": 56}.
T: {"hour": 10, "minute": 39}
